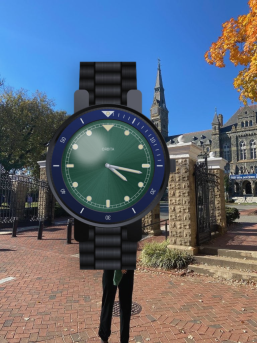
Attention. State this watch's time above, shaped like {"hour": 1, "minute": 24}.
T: {"hour": 4, "minute": 17}
